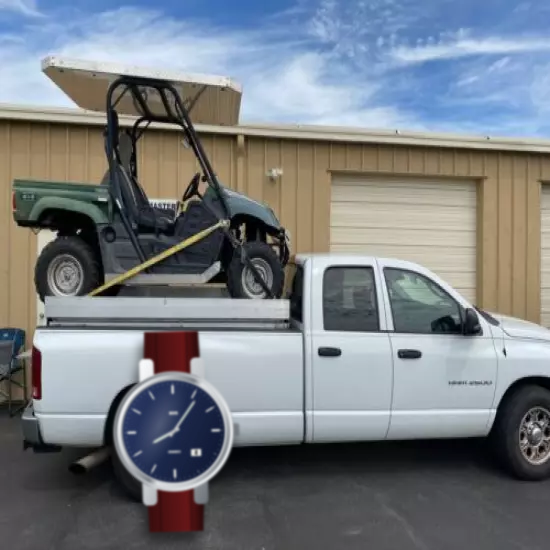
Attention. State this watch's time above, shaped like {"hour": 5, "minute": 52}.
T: {"hour": 8, "minute": 6}
